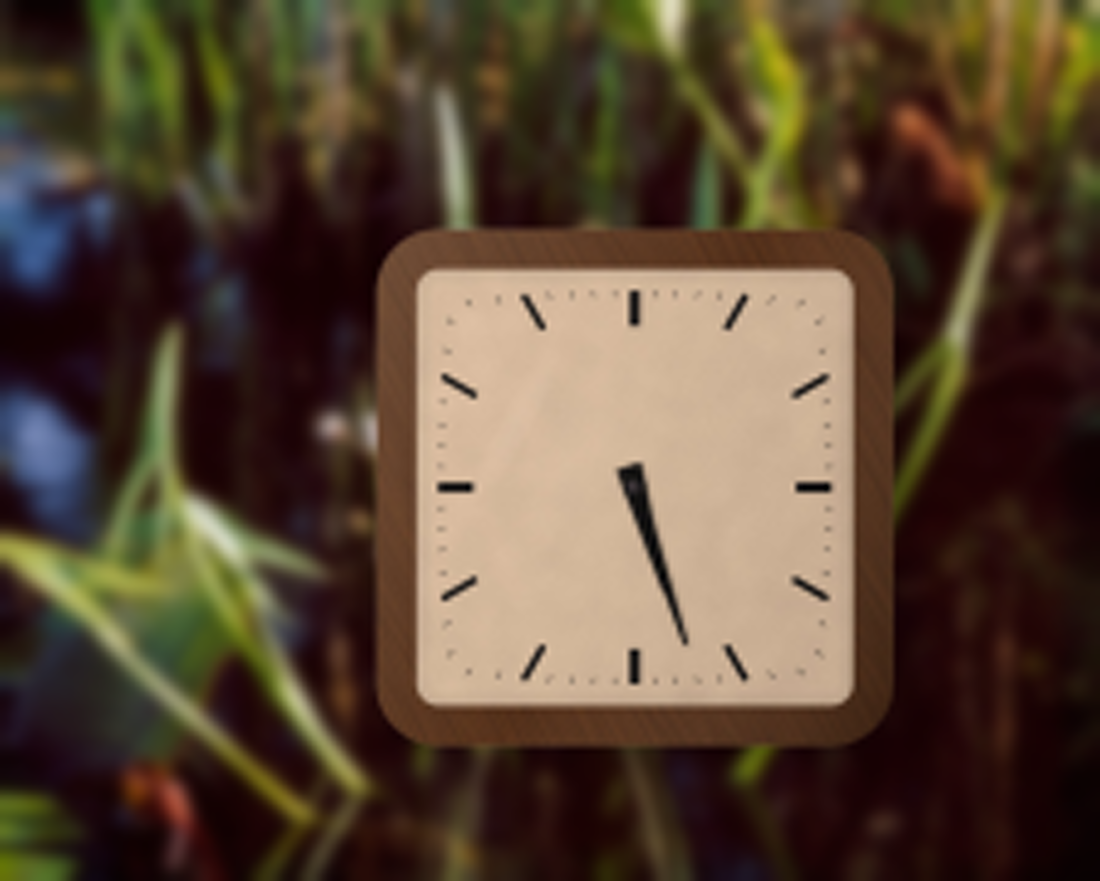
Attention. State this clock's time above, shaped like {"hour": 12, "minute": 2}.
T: {"hour": 5, "minute": 27}
